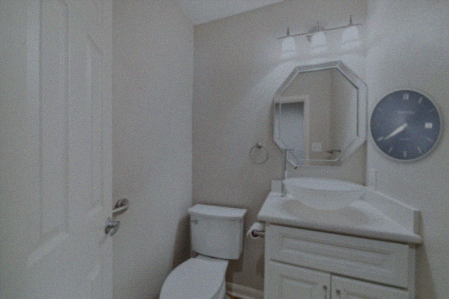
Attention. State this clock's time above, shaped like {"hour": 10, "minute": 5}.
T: {"hour": 7, "minute": 39}
